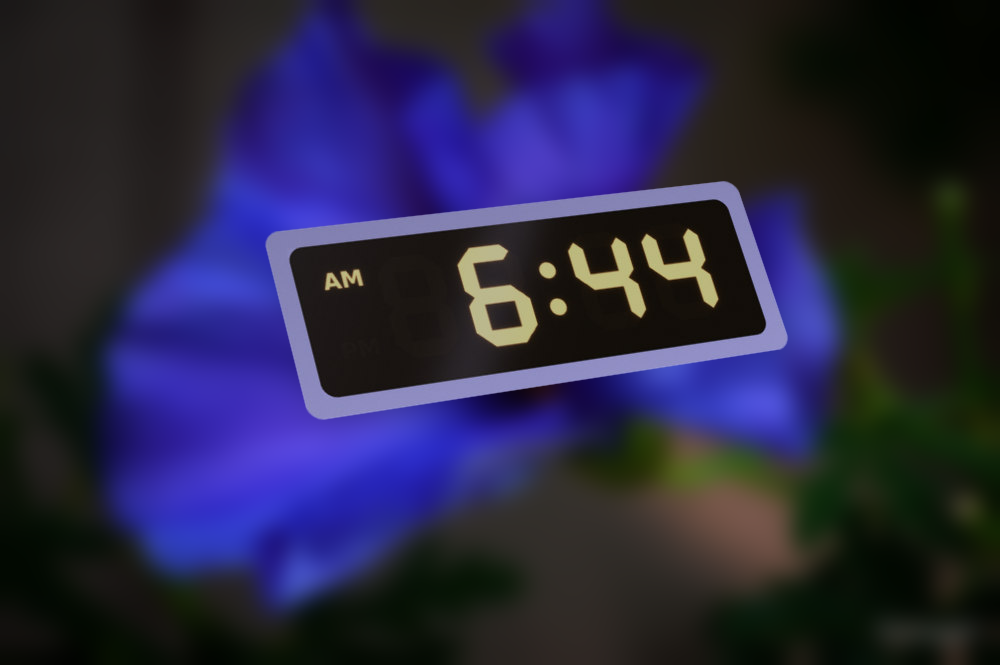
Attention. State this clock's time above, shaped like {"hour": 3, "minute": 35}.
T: {"hour": 6, "minute": 44}
